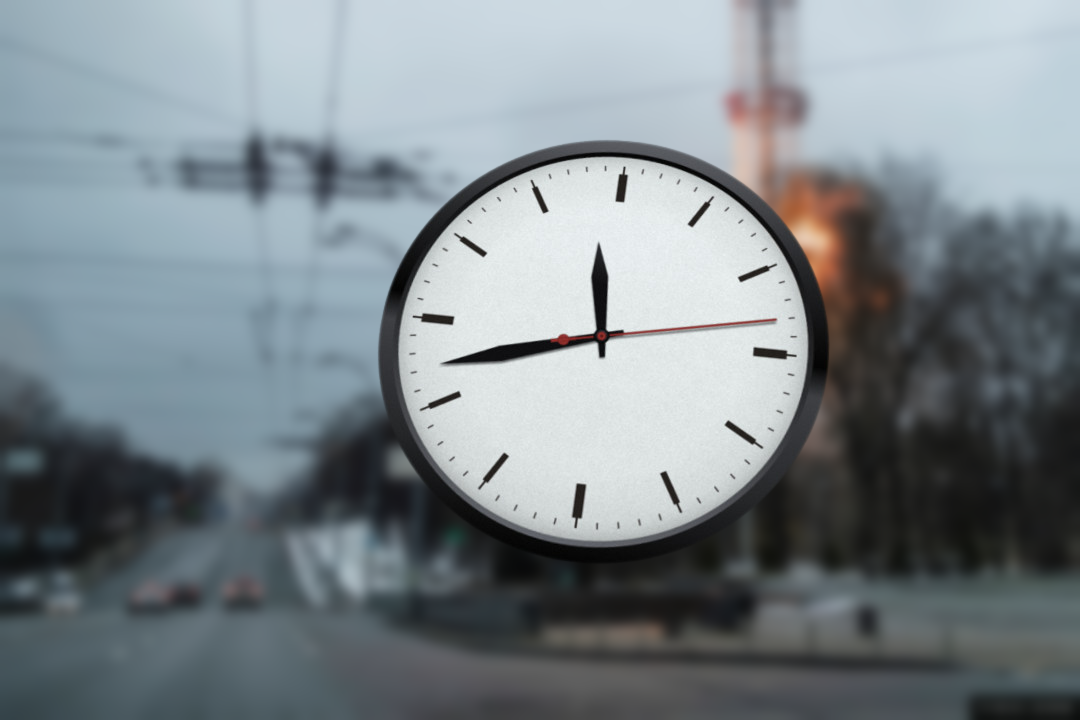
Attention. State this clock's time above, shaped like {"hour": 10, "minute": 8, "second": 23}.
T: {"hour": 11, "minute": 42, "second": 13}
